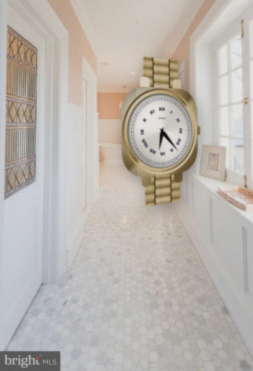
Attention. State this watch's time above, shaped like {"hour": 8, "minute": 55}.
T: {"hour": 6, "minute": 23}
